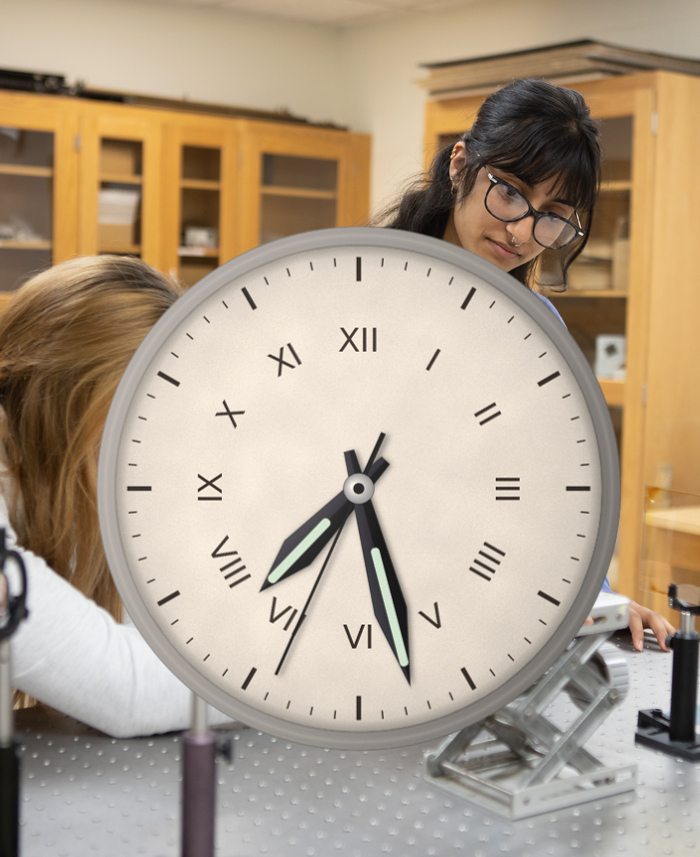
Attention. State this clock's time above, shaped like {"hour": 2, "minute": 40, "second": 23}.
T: {"hour": 7, "minute": 27, "second": 34}
